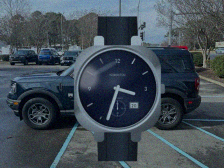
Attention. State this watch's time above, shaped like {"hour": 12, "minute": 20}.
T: {"hour": 3, "minute": 33}
